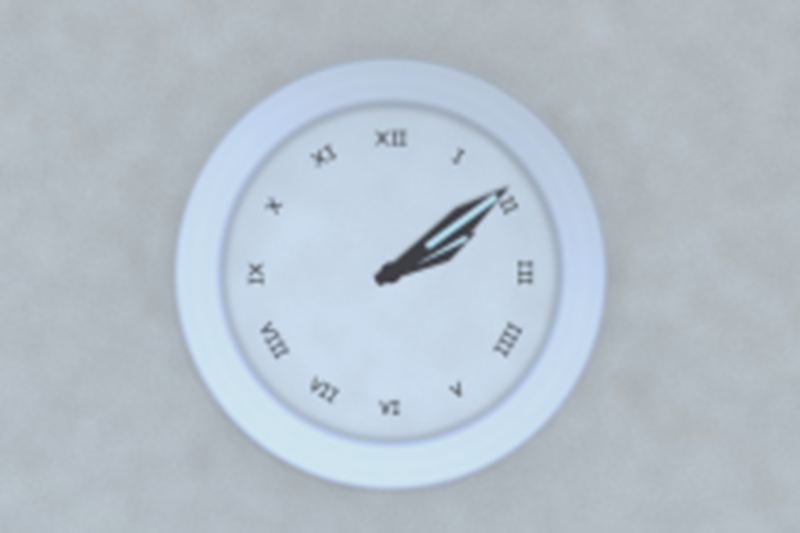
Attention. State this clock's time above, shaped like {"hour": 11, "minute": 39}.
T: {"hour": 2, "minute": 9}
